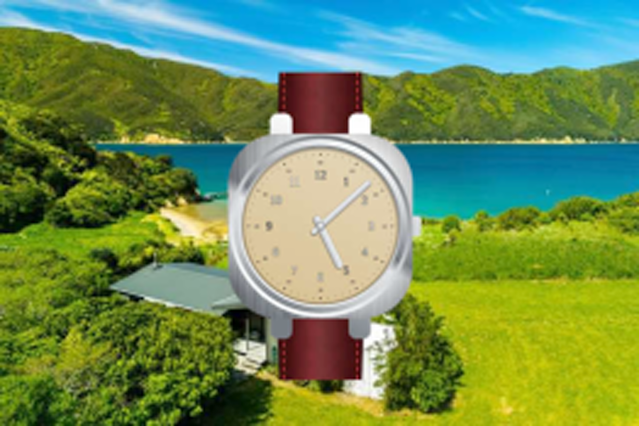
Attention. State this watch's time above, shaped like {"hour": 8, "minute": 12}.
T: {"hour": 5, "minute": 8}
